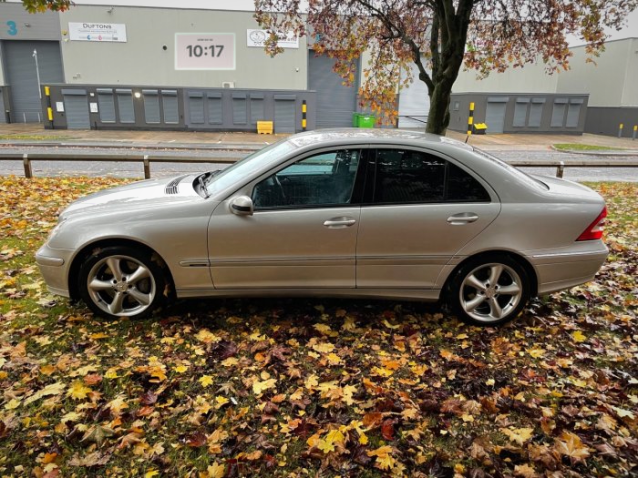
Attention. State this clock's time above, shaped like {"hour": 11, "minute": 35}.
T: {"hour": 10, "minute": 17}
